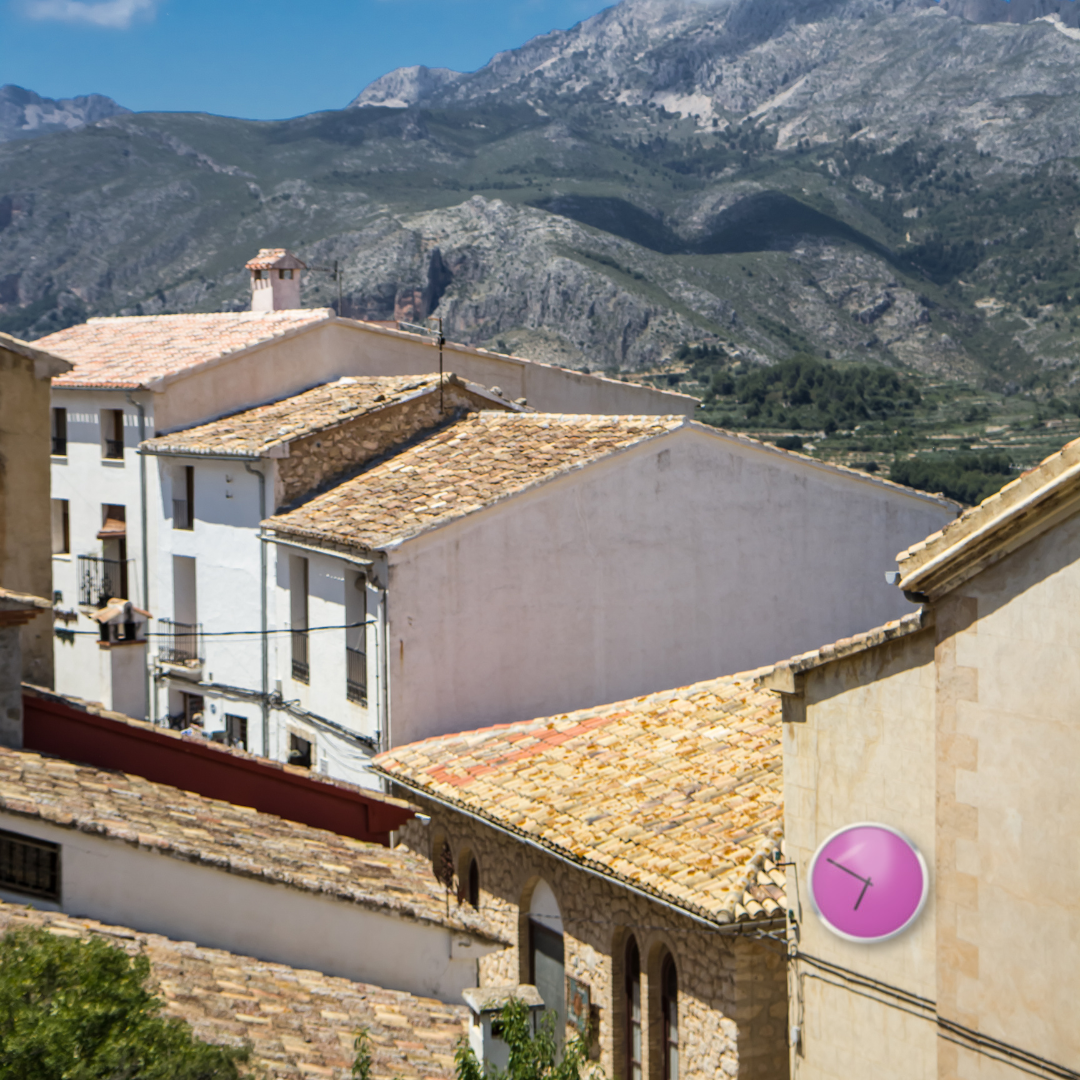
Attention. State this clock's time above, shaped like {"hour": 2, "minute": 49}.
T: {"hour": 6, "minute": 50}
